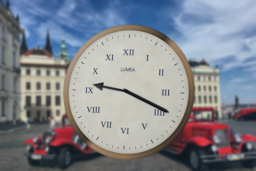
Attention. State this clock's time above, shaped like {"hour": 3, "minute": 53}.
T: {"hour": 9, "minute": 19}
